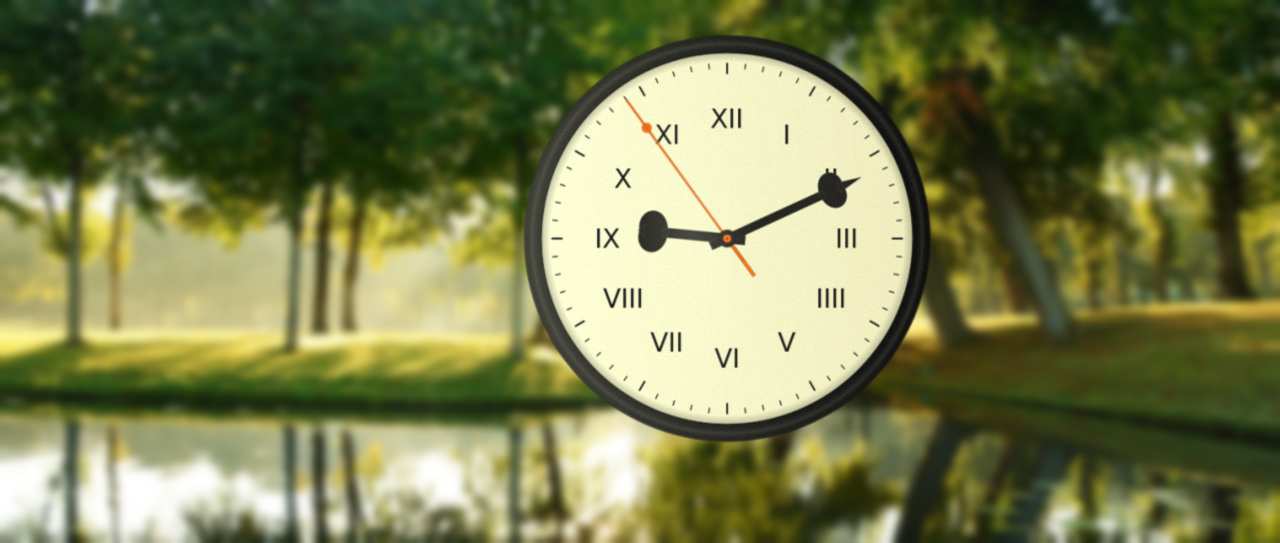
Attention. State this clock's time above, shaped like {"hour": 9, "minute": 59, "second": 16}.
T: {"hour": 9, "minute": 10, "second": 54}
